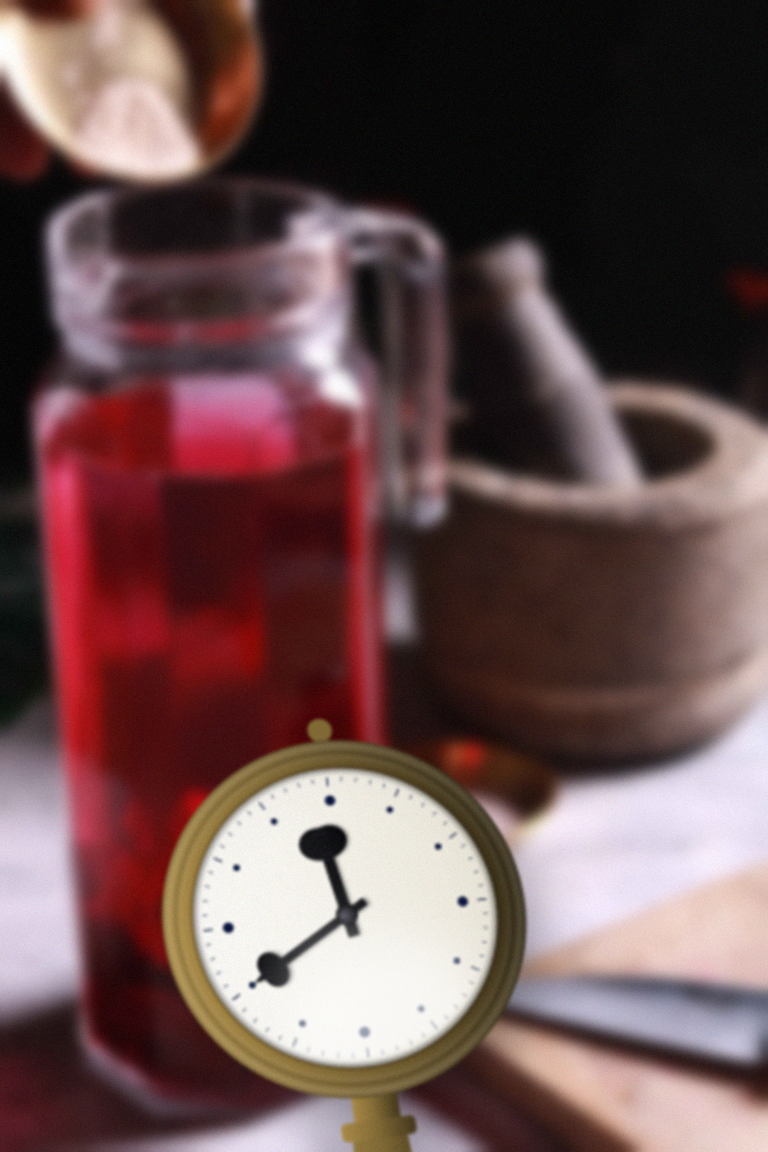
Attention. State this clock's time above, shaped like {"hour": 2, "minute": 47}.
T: {"hour": 11, "minute": 40}
